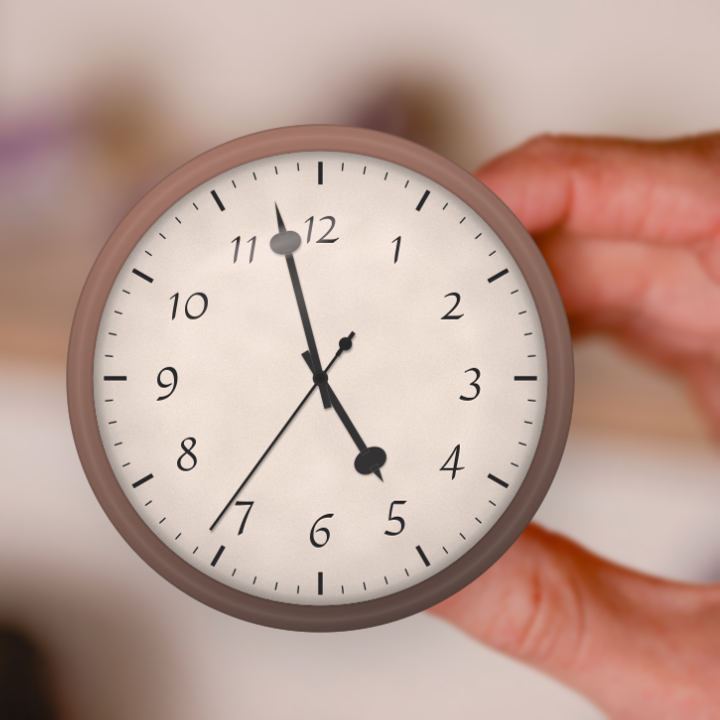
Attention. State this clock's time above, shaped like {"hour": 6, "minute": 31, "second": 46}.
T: {"hour": 4, "minute": 57, "second": 36}
